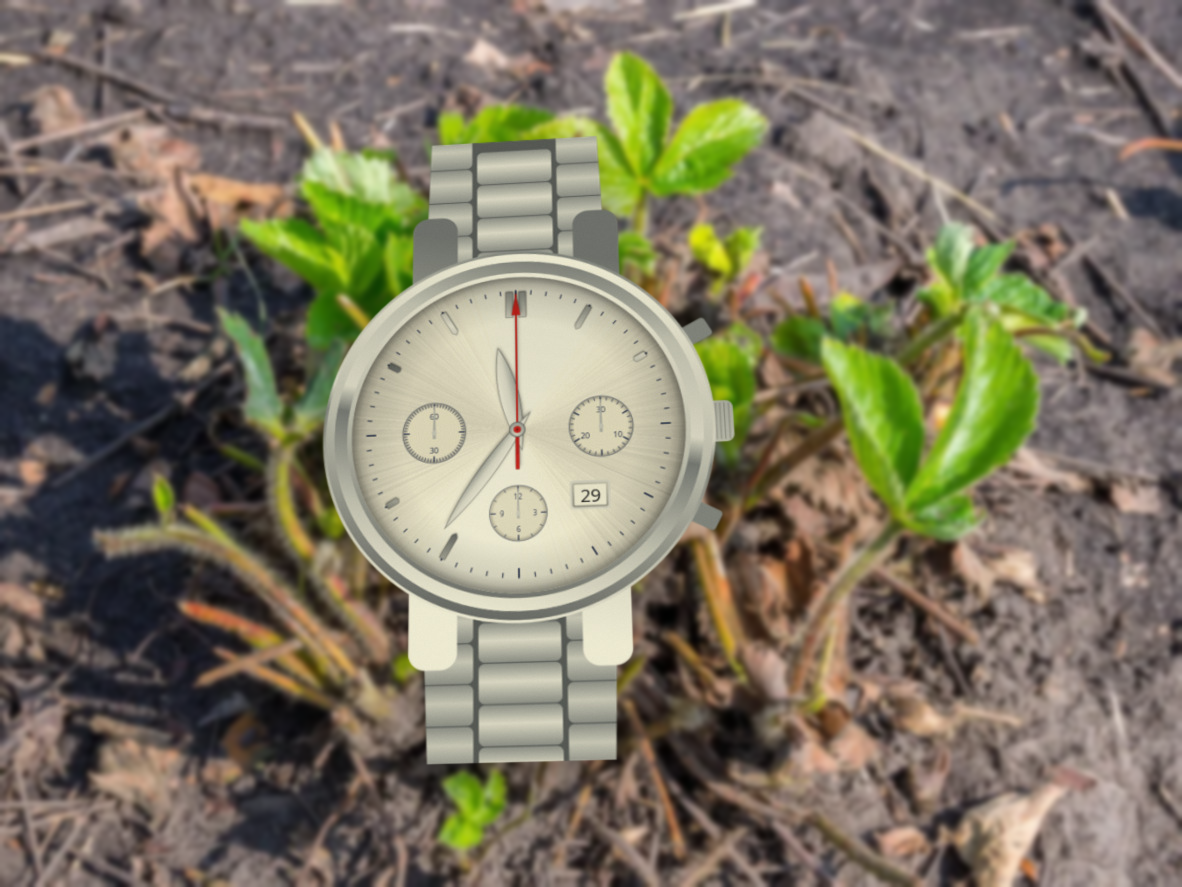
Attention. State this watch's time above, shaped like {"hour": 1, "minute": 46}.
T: {"hour": 11, "minute": 36}
